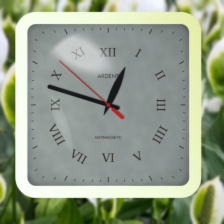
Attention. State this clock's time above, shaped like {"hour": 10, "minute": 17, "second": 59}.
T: {"hour": 12, "minute": 47, "second": 52}
